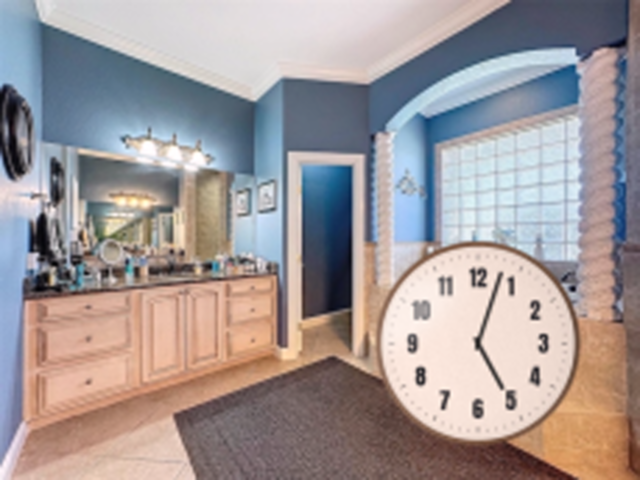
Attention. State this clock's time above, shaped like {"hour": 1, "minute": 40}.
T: {"hour": 5, "minute": 3}
